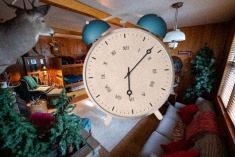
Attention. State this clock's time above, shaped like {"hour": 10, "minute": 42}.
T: {"hour": 6, "minute": 8}
